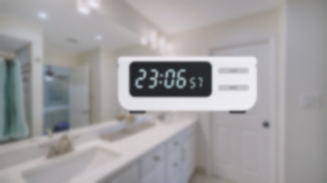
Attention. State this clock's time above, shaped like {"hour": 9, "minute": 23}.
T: {"hour": 23, "minute": 6}
